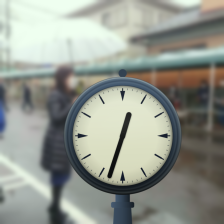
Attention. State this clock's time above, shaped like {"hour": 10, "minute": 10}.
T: {"hour": 12, "minute": 33}
